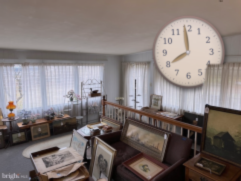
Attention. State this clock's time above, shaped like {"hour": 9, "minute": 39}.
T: {"hour": 7, "minute": 59}
